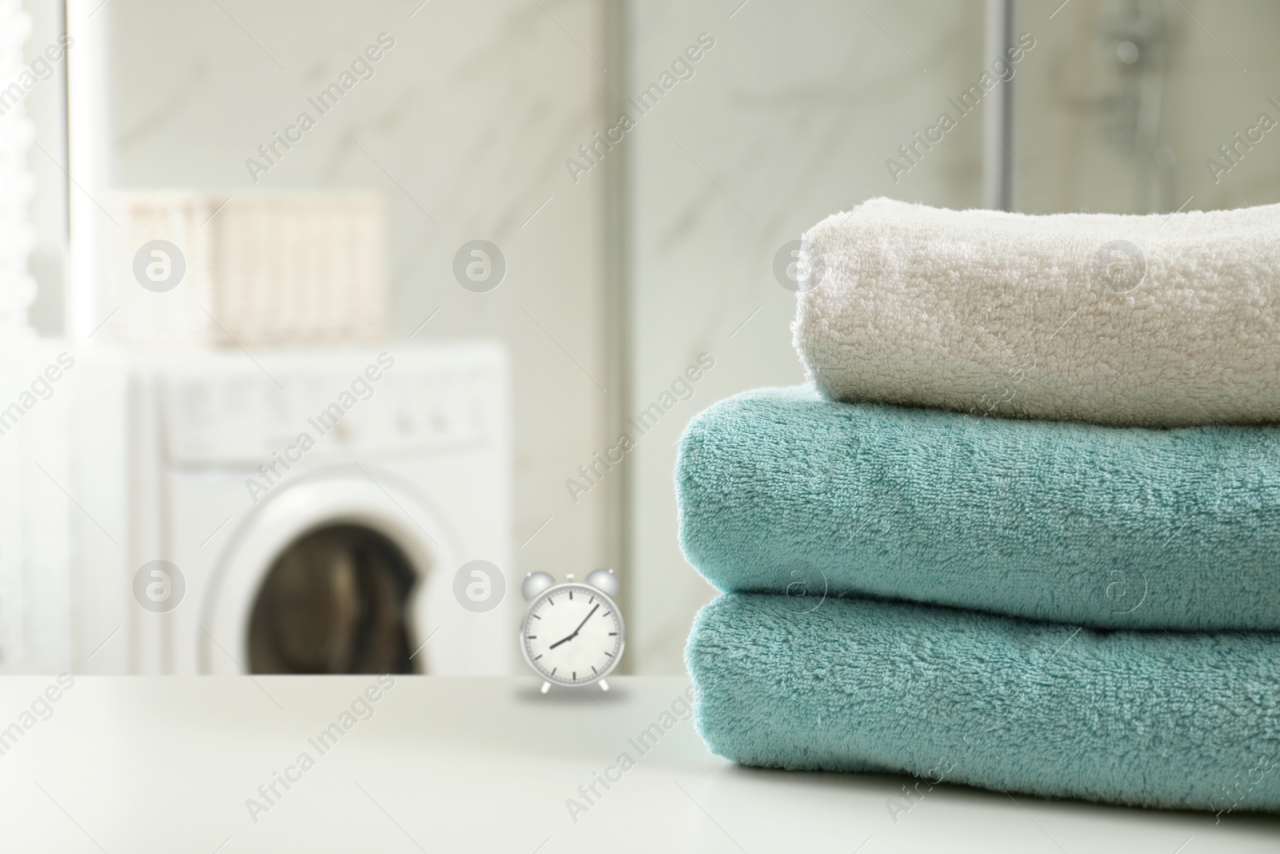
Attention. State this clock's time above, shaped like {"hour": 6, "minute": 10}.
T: {"hour": 8, "minute": 7}
